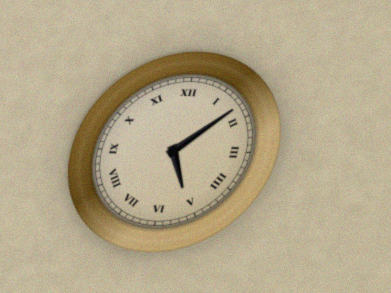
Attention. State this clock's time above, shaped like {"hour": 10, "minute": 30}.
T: {"hour": 5, "minute": 8}
